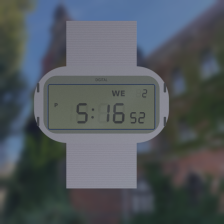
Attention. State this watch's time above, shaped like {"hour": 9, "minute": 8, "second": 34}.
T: {"hour": 5, "minute": 16, "second": 52}
